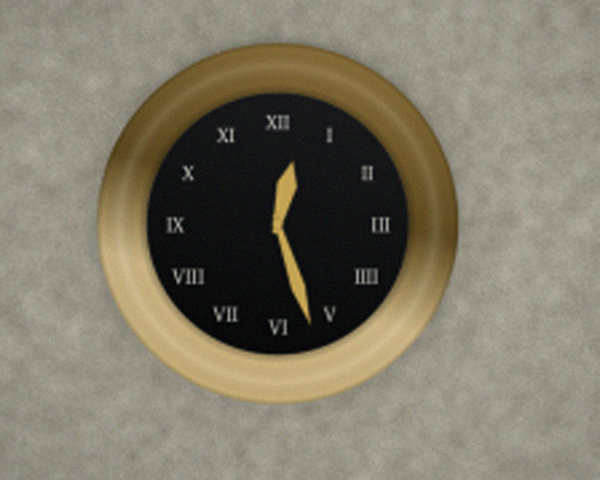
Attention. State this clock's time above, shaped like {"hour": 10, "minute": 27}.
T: {"hour": 12, "minute": 27}
